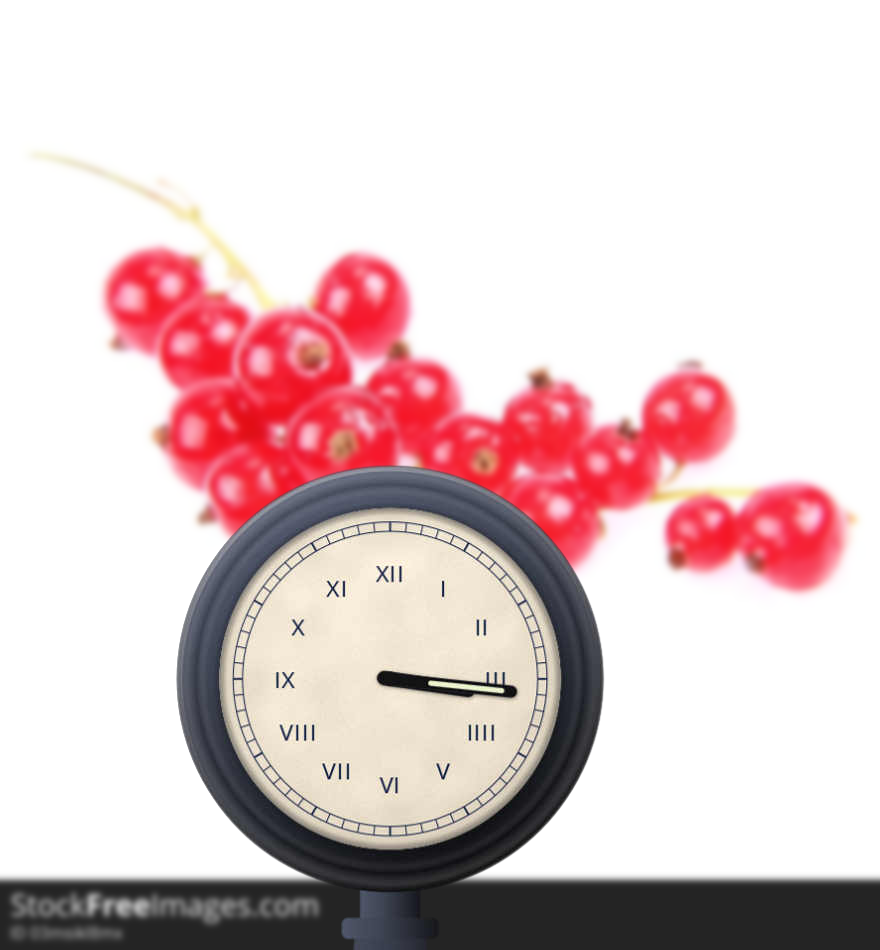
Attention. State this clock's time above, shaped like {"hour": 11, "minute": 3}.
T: {"hour": 3, "minute": 16}
